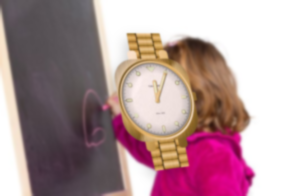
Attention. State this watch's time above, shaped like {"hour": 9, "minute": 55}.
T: {"hour": 12, "minute": 5}
